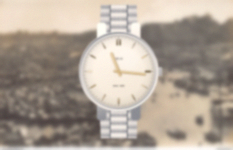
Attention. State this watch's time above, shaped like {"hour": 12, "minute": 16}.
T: {"hour": 11, "minute": 16}
